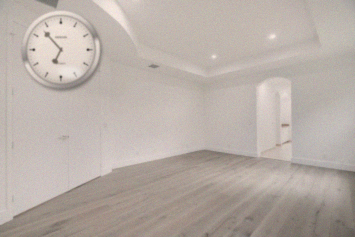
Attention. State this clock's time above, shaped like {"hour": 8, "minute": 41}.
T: {"hour": 6, "minute": 53}
